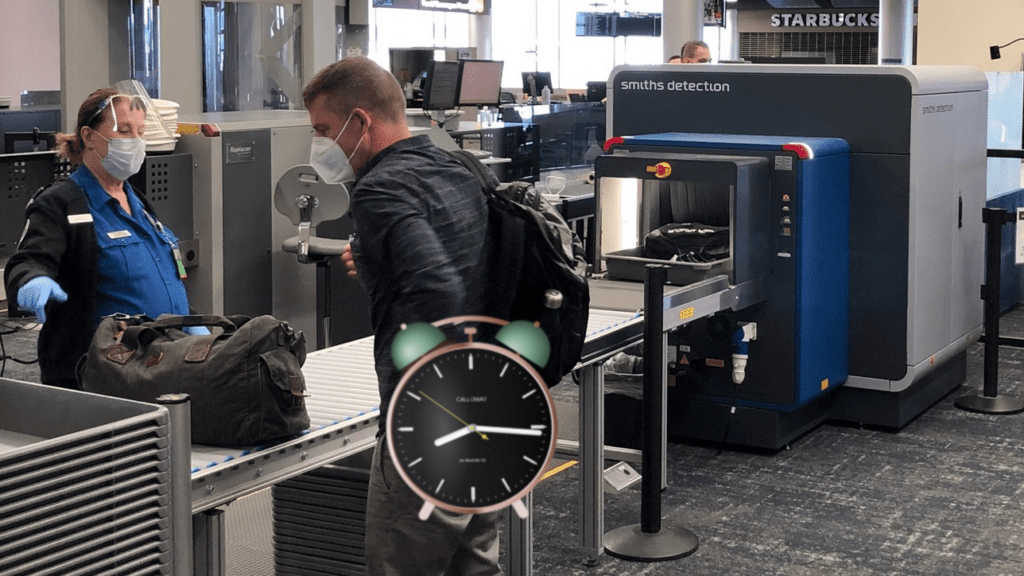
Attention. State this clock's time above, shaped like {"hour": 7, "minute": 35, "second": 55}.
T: {"hour": 8, "minute": 15, "second": 51}
